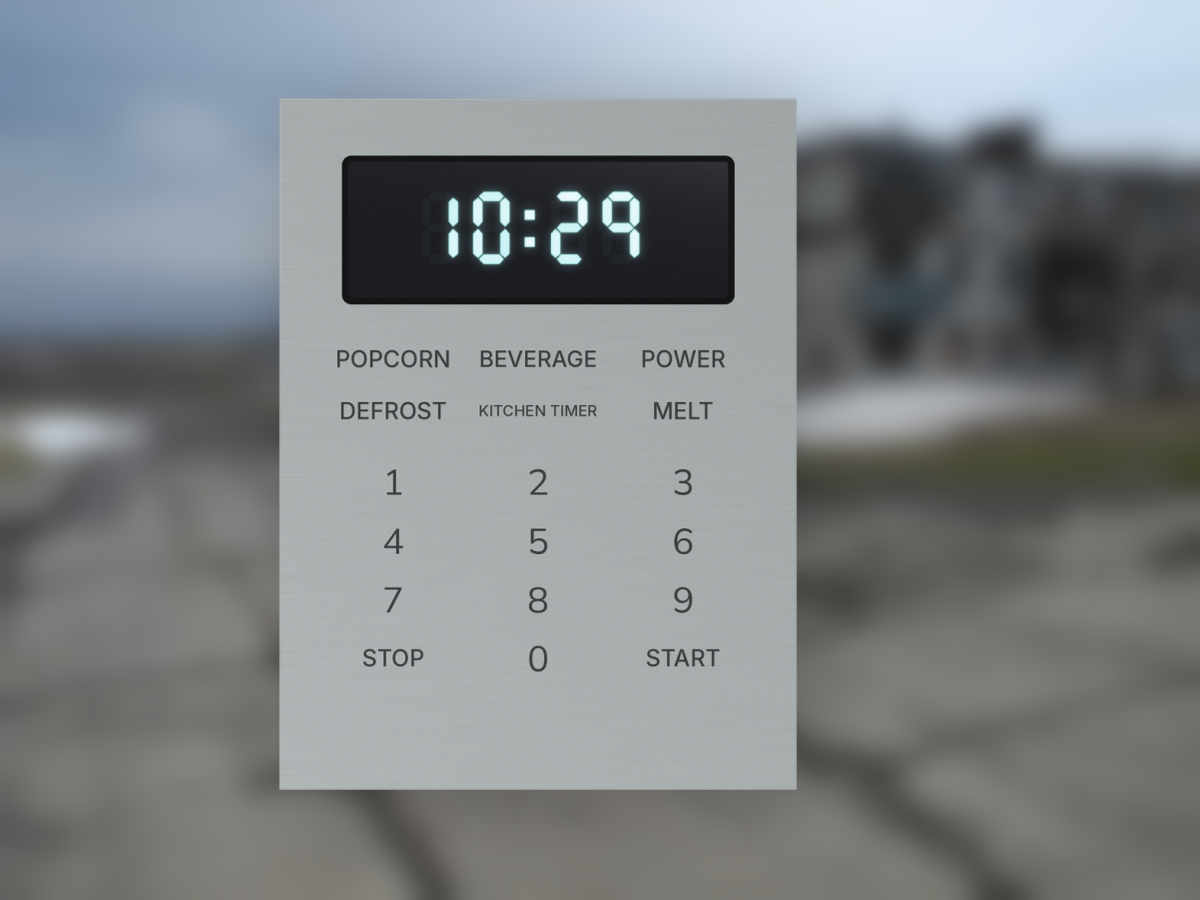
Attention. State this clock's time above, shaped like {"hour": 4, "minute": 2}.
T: {"hour": 10, "minute": 29}
